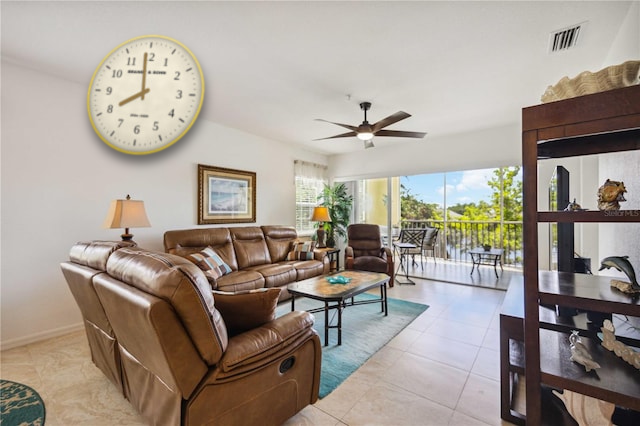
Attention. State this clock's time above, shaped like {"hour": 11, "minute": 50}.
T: {"hour": 7, "minute": 59}
